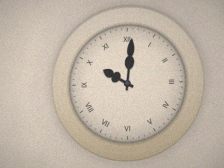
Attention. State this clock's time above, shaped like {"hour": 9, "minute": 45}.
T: {"hour": 10, "minute": 1}
